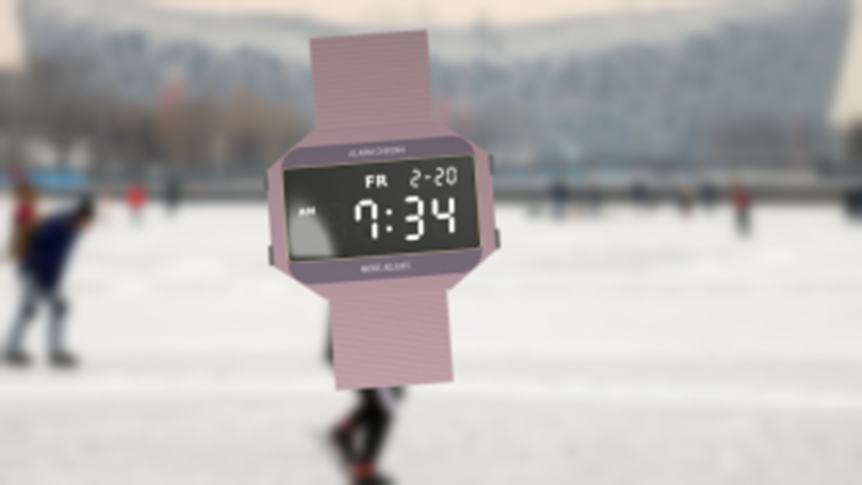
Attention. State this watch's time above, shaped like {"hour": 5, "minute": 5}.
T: {"hour": 7, "minute": 34}
